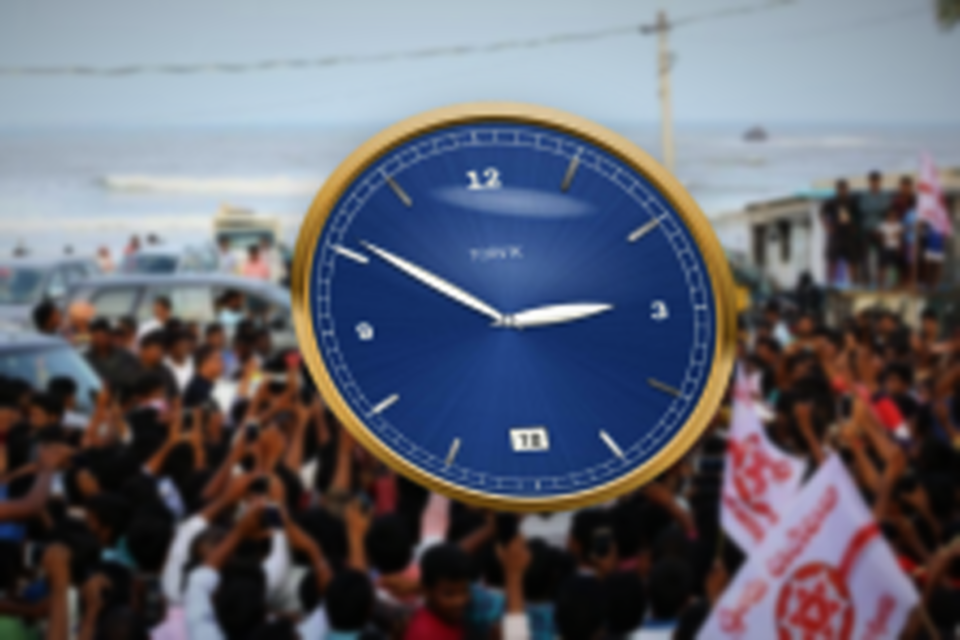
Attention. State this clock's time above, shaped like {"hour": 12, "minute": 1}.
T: {"hour": 2, "minute": 51}
